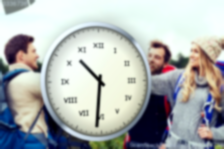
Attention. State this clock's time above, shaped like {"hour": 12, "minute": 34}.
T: {"hour": 10, "minute": 31}
